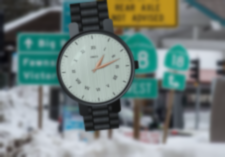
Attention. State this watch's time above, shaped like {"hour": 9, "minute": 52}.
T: {"hour": 1, "minute": 12}
